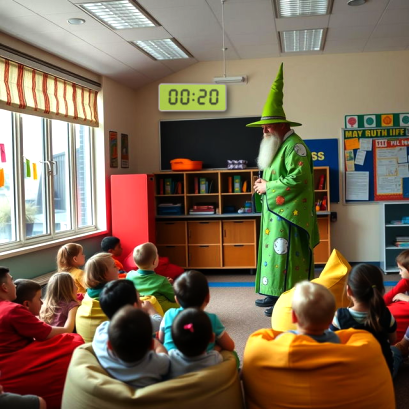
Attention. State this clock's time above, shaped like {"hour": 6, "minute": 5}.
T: {"hour": 0, "minute": 20}
